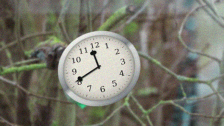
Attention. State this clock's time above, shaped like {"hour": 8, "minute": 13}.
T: {"hour": 11, "minute": 41}
